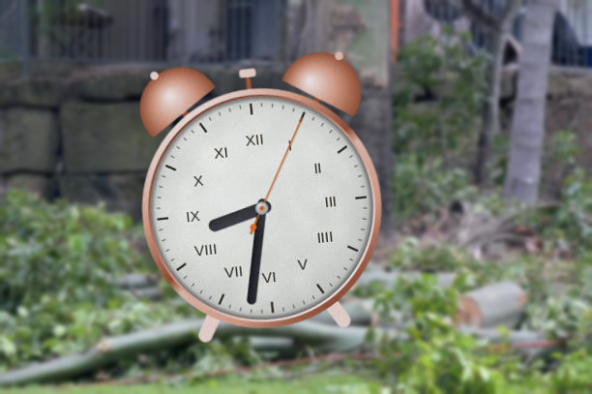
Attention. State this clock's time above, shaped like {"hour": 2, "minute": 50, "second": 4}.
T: {"hour": 8, "minute": 32, "second": 5}
